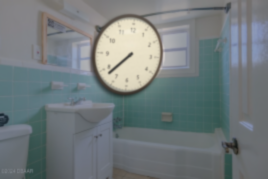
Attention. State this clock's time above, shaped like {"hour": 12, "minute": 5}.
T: {"hour": 7, "minute": 38}
